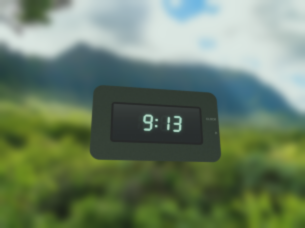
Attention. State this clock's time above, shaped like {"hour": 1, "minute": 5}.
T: {"hour": 9, "minute": 13}
